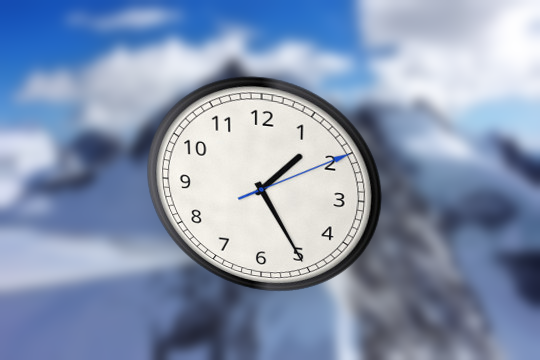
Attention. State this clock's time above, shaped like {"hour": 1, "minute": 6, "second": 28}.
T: {"hour": 1, "minute": 25, "second": 10}
